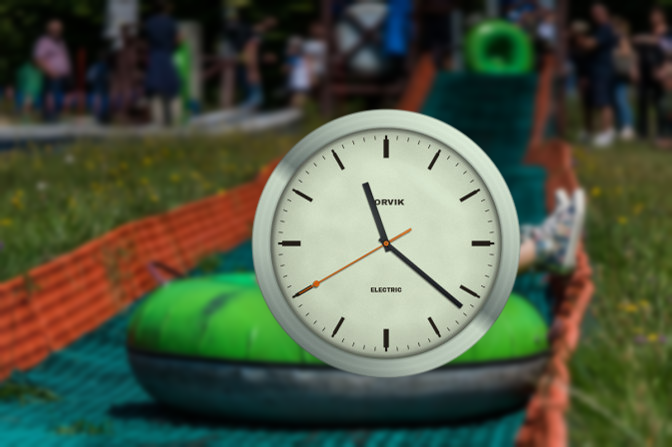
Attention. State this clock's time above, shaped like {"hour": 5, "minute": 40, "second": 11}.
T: {"hour": 11, "minute": 21, "second": 40}
